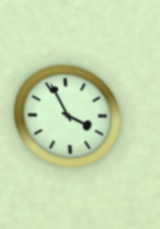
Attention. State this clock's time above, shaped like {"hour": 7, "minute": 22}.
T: {"hour": 3, "minute": 56}
